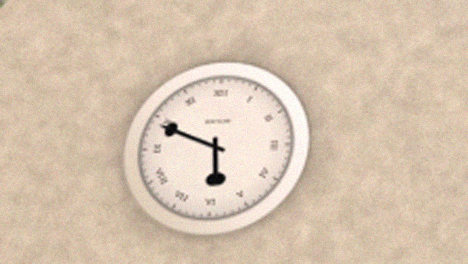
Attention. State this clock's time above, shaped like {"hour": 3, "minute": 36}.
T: {"hour": 5, "minute": 49}
